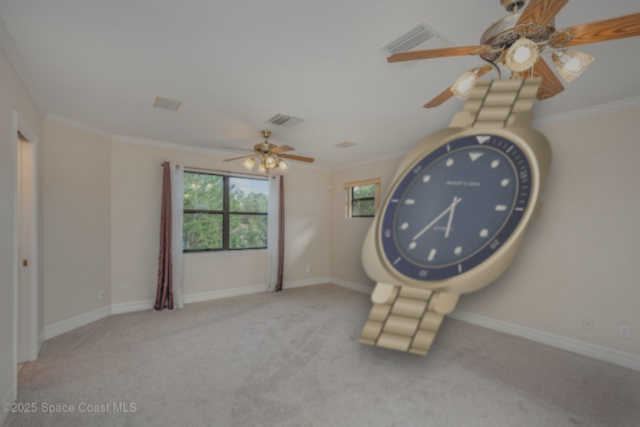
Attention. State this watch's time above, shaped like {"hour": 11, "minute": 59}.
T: {"hour": 5, "minute": 36}
